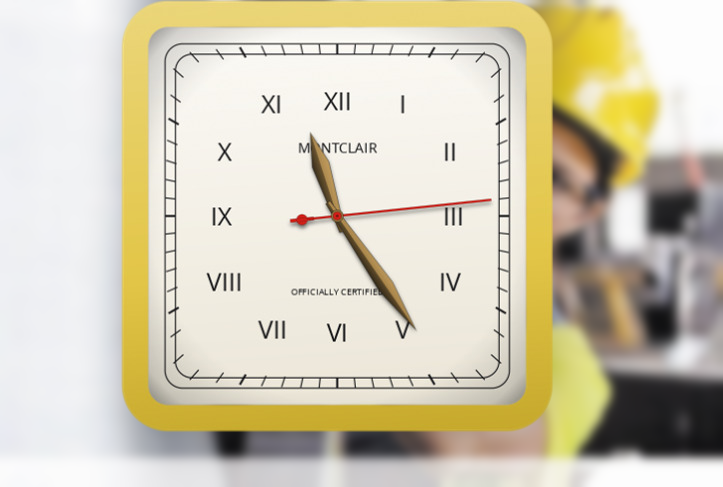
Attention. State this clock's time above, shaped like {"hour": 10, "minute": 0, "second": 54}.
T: {"hour": 11, "minute": 24, "second": 14}
